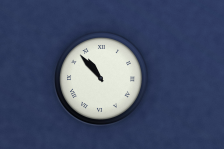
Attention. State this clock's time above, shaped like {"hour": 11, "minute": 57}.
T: {"hour": 10, "minute": 53}
